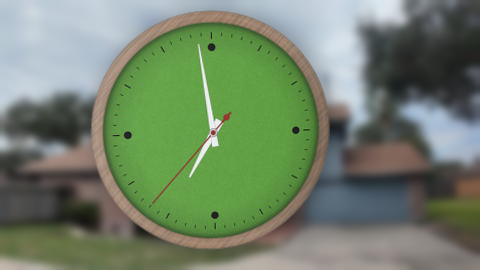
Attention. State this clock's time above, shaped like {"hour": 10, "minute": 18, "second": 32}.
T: {"hour": 6, "minute": 58, "second": 37}
